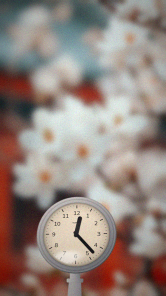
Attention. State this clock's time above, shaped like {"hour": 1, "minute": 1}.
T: {"hour": 12, "minute": 23}
